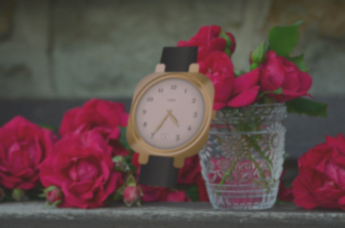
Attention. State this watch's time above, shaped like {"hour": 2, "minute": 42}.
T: {"hour": 4, "minute": 35}
